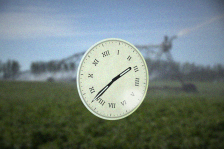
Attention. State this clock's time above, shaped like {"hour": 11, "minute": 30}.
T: {"hour": 2, "minute": 42}
